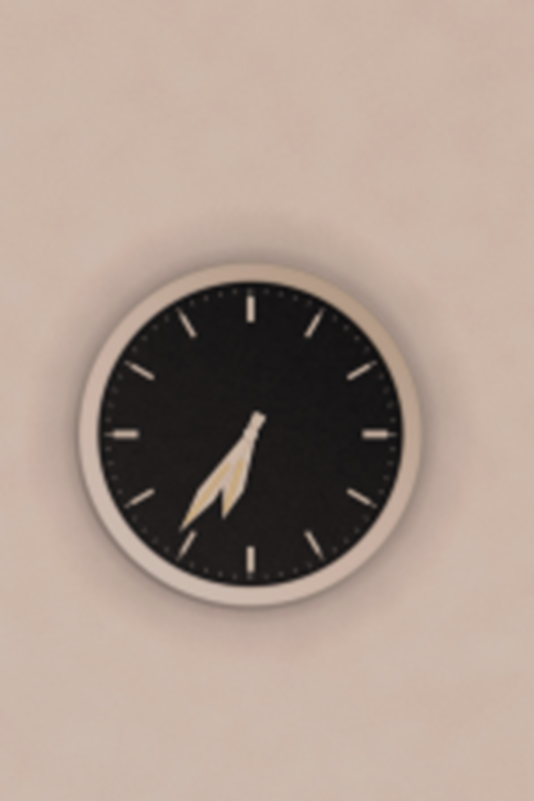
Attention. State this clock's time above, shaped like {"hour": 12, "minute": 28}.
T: {"hour": 6, "minute": 36}
